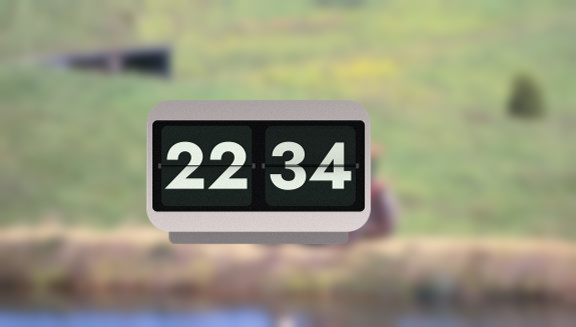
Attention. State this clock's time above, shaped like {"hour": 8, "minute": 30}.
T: {"hour": 22, "minute": 34}
